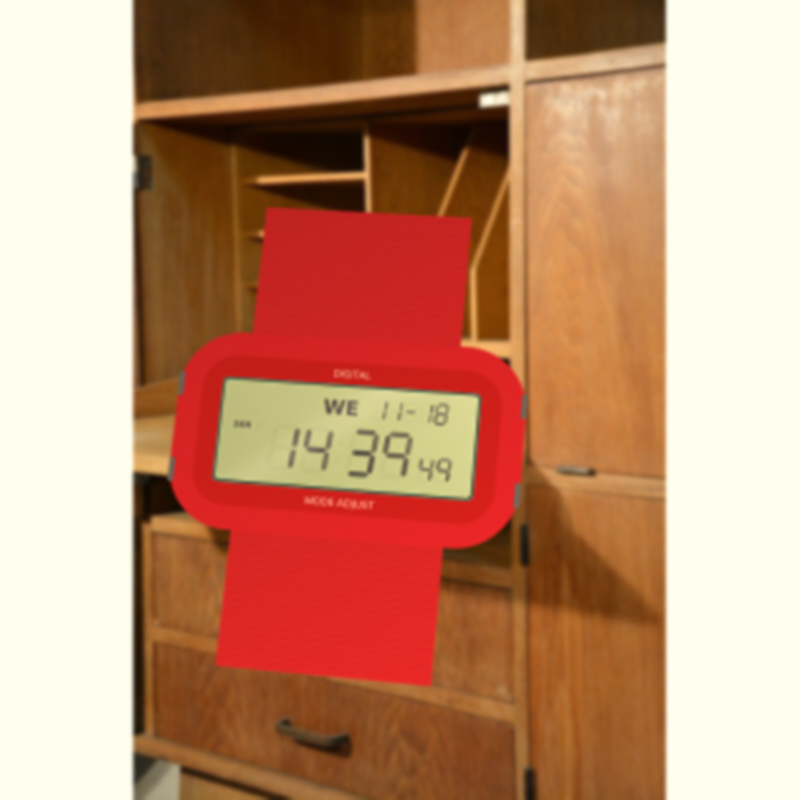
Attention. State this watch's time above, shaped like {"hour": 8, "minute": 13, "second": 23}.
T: {"hour": 14, "minute": 39, "second": 49}
